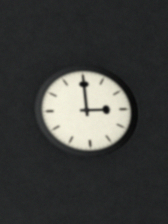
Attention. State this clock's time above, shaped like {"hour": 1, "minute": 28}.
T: {"hour": 3, "minute": 0}
